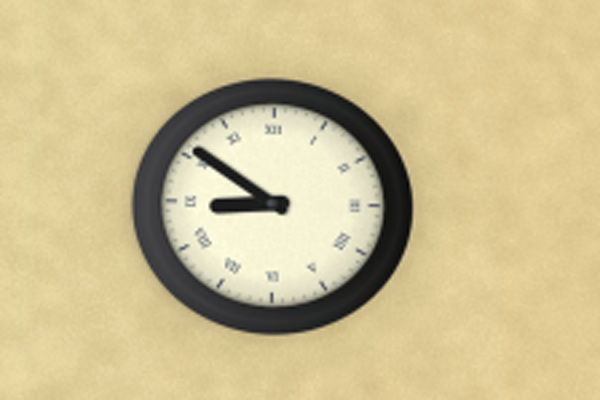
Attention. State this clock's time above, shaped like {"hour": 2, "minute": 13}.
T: {"hour": 8, "minute": 51}
